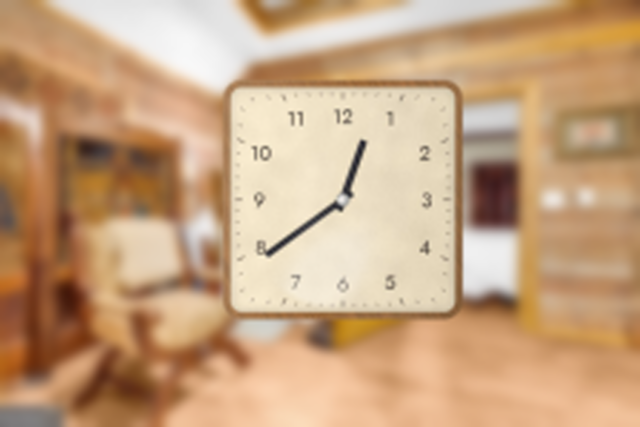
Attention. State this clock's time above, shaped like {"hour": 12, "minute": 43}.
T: {"hour": 12, "minute": 39}
